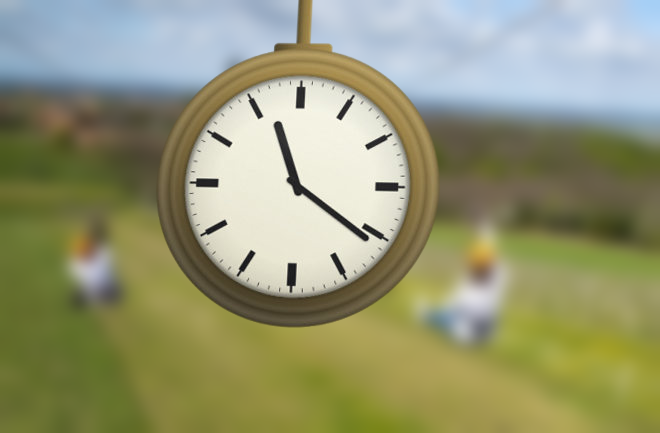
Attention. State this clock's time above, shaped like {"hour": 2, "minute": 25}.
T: {"hour": 11, "minute": 21}
